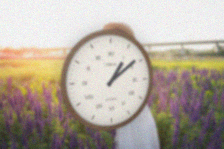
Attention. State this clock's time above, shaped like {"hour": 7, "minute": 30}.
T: {"hour": 1, "minute": 9}
